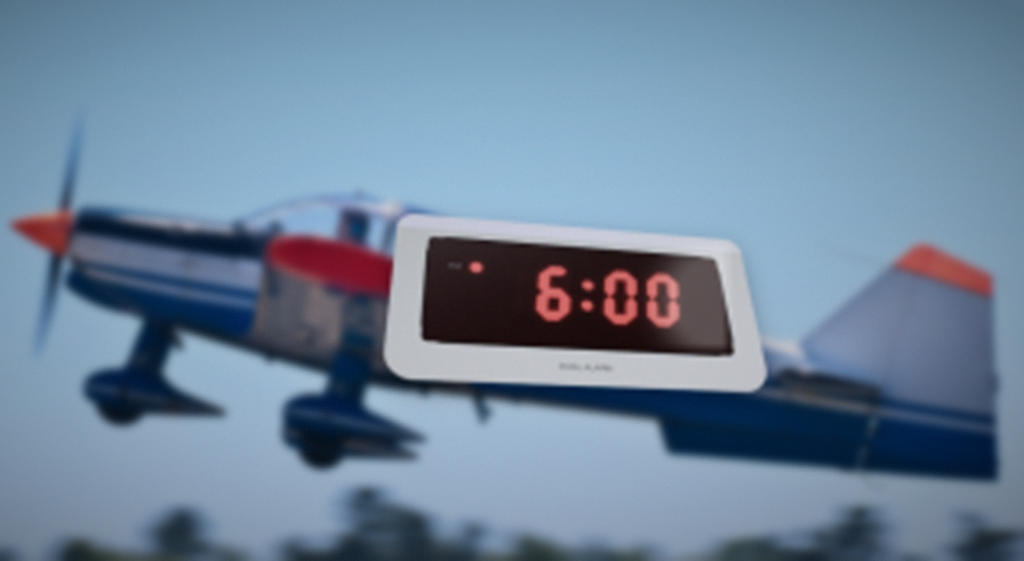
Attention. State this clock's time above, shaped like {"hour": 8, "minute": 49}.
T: {"hour": 6, "minute": 0}
